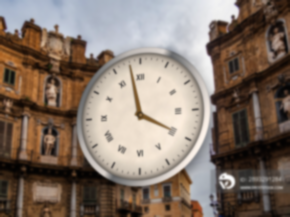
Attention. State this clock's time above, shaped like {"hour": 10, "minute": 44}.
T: {"hour": 3, "minute": 58}
